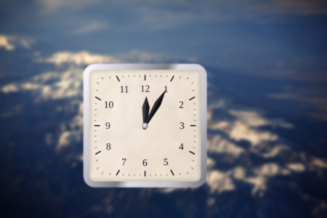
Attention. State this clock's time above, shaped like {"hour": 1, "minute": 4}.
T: {"hour": 12, "minute": 5}
